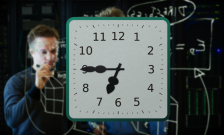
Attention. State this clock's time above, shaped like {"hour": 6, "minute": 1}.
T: {"hour": 6, "minute": 45}
